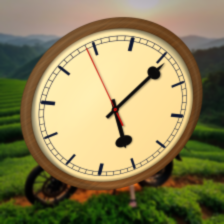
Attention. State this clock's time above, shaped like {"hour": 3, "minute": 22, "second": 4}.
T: {"hour": 5, "minute": 5, "second": 54}
